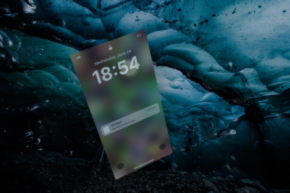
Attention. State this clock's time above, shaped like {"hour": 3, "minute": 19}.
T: {"hour": 18, "minute": 54}
